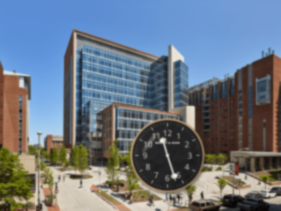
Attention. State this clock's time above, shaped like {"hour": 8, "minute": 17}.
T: {"hour": 11, "minute": 27}
